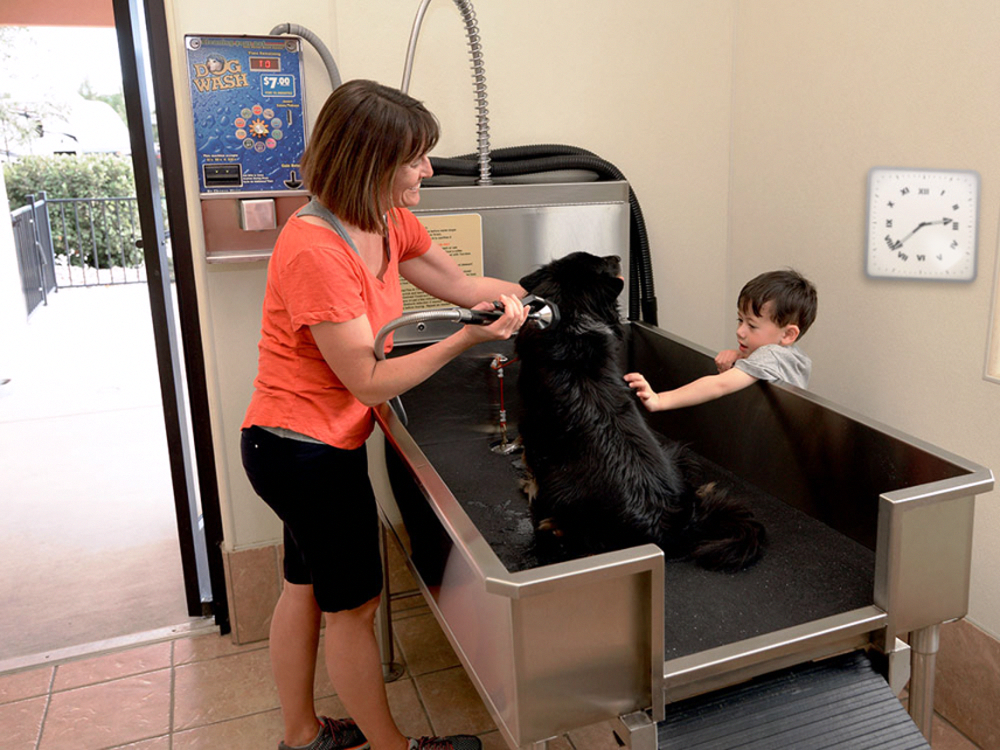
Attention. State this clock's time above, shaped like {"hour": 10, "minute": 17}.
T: {"hour": 2, "minute": 38}
